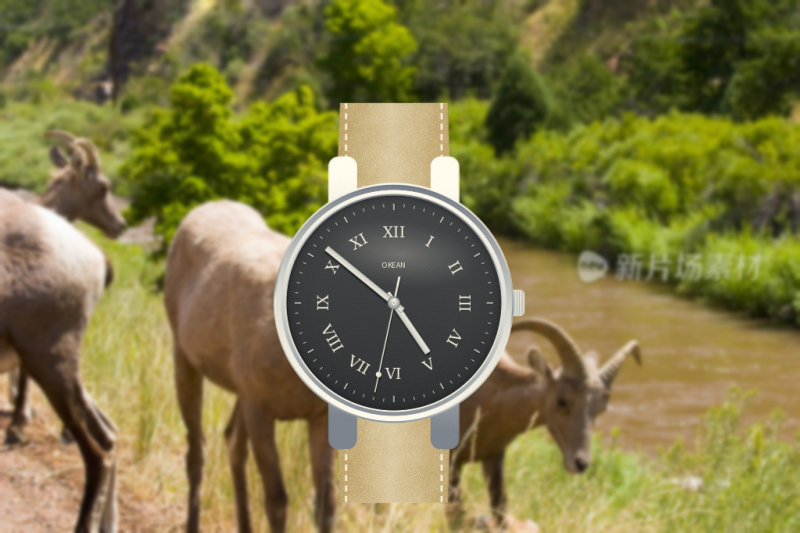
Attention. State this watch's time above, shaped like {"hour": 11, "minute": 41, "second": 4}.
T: {"hour": 4, "minute": 51, "second": 32}
